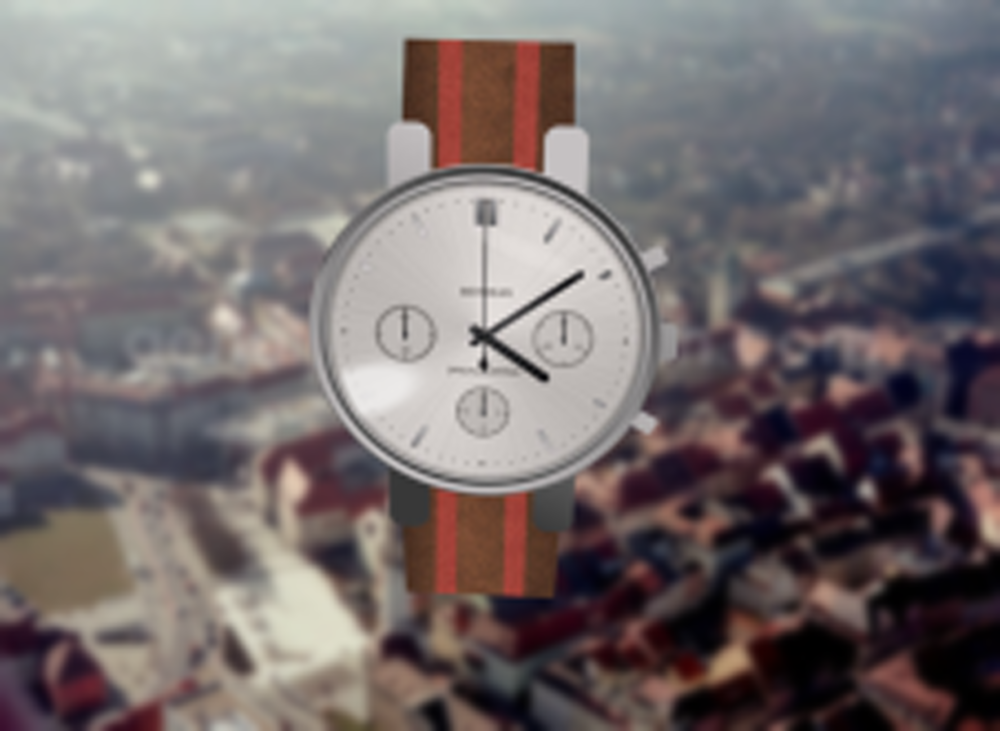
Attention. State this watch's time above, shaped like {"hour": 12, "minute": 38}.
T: {"hour": 4, "minute": 9}
